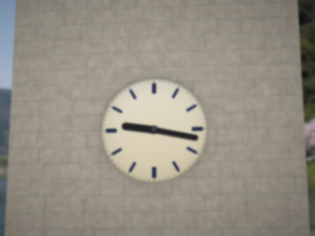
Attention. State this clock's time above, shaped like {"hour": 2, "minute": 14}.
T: {"hour": 9, "minute": 17}
